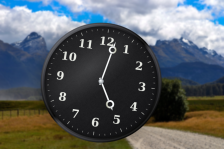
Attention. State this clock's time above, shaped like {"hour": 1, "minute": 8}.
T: {"hour": 5, "minute": 2}
